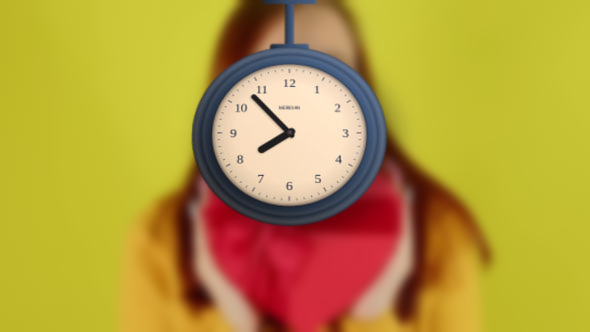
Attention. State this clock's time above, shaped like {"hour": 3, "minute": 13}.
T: {"hour": 7, "minute": 53}
